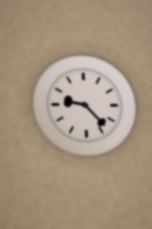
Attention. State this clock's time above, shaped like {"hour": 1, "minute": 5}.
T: {"hour": 9, "minute": 23}
